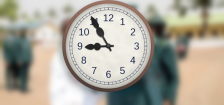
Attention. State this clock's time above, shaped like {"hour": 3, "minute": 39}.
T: {"hour": 8, "minute": 55}
